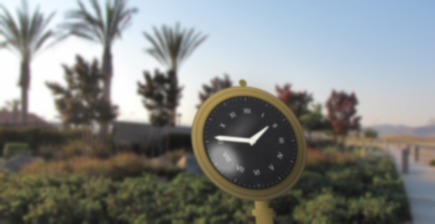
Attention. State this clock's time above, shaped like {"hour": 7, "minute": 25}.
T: {"hour": 1, "minute": 46}
